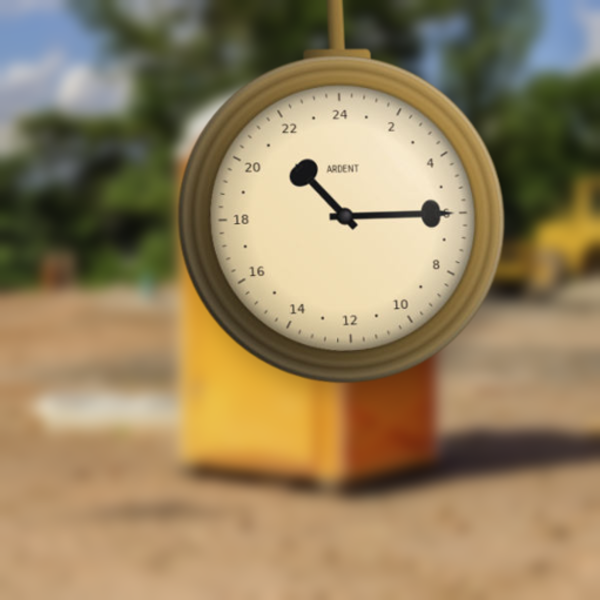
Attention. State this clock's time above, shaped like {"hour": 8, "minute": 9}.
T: {"hour": 21, "minute": 15}
